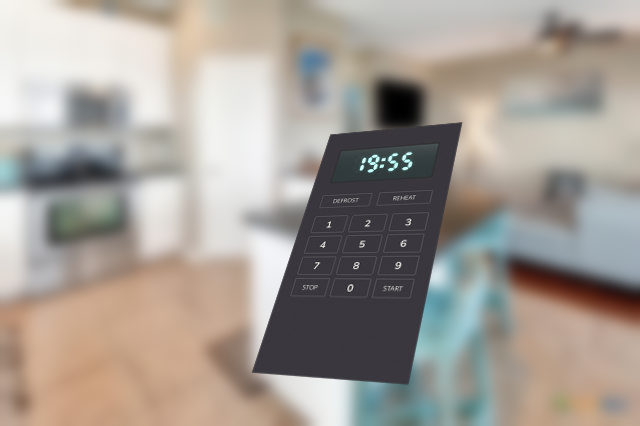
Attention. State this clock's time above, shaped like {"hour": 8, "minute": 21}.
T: {"hour": 19, "minute": 55}
